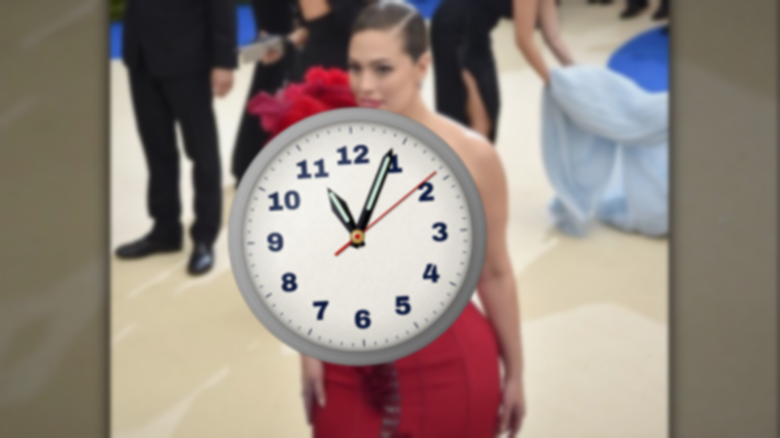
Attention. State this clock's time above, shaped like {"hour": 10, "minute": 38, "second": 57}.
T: {"hour": 11, "minute": 4, "second": 9}
